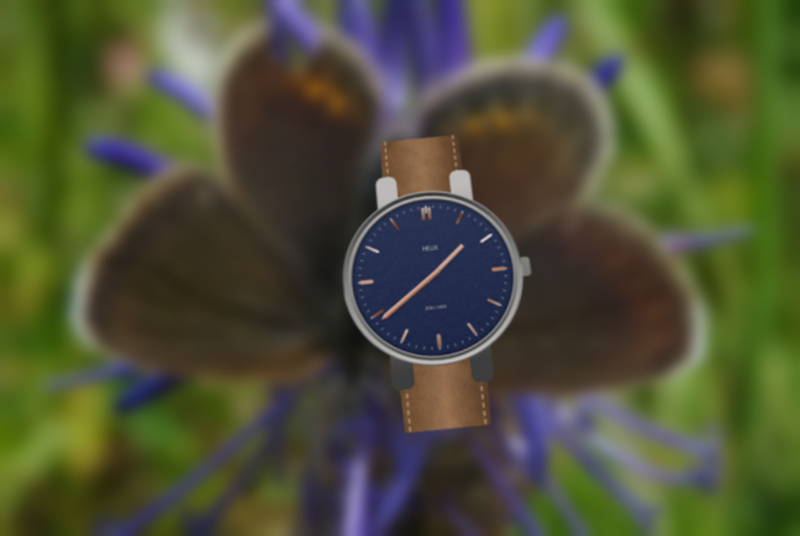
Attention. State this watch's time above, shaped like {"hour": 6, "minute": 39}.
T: {"hour": 1, "minute": 39}
